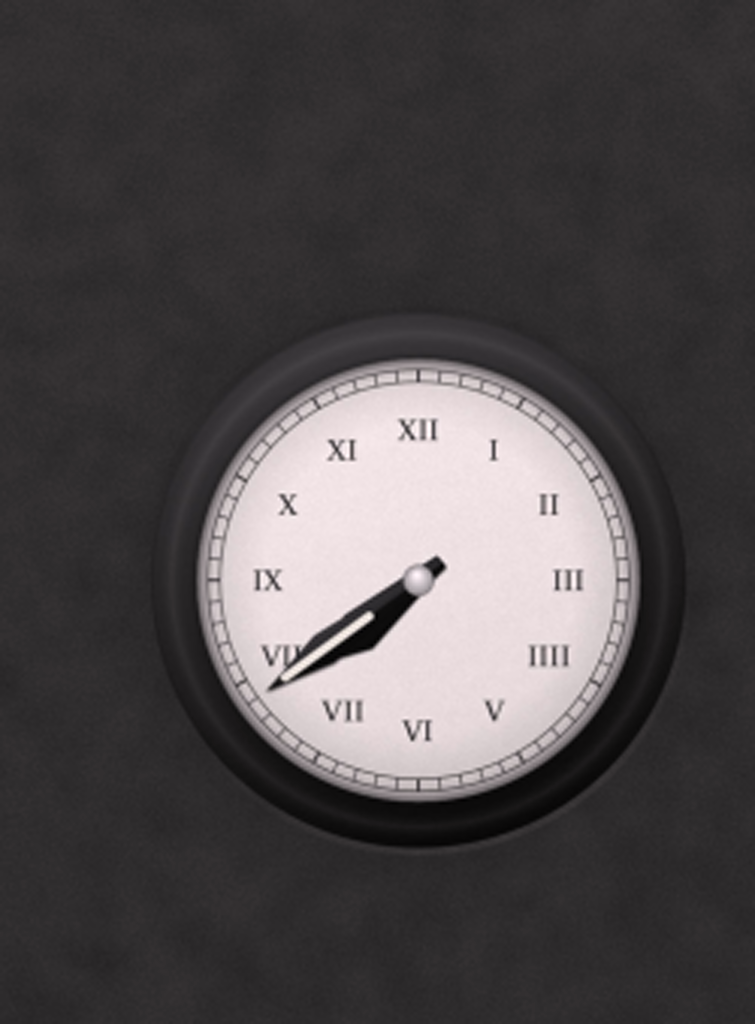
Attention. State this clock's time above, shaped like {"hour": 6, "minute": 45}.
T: {"hour": 7, "minute": 39}
